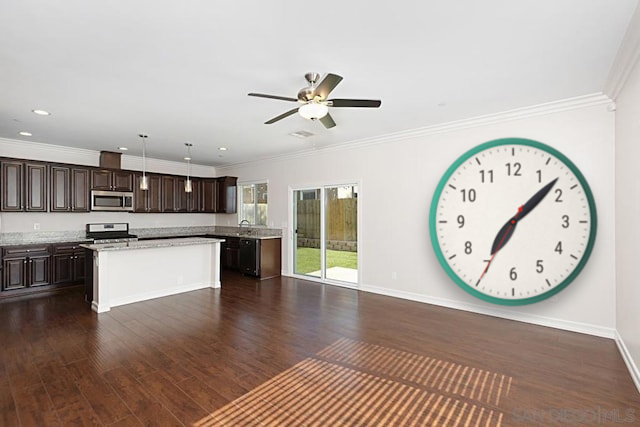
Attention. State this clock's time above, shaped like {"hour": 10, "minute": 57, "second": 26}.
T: {"hour": 7, "minute": 7, "second": 35}
